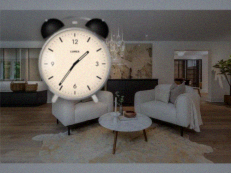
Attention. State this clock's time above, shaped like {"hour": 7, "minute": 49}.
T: {"hour": 1, "minute": 36}
